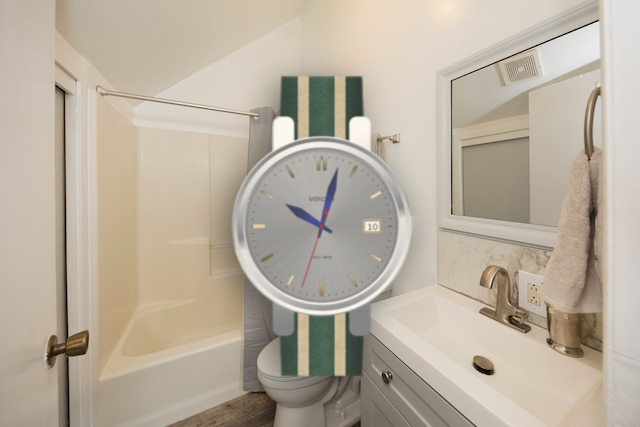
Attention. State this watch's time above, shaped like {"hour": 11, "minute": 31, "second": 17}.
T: {"hour": 10, "minute": 2, "second": 33}
